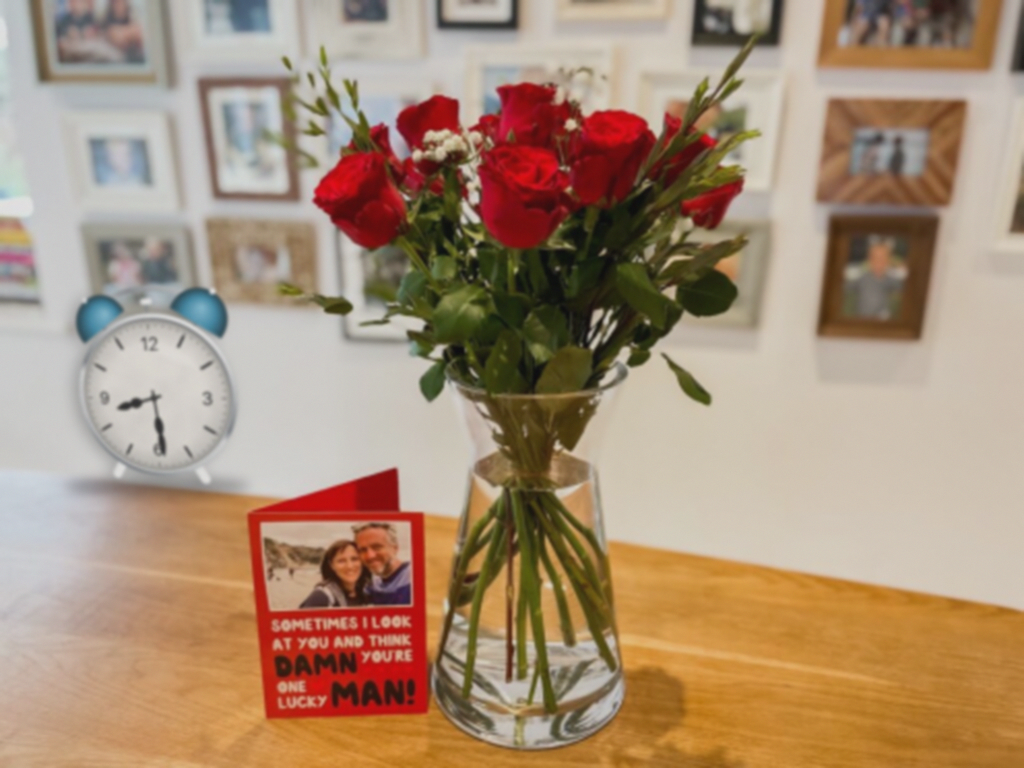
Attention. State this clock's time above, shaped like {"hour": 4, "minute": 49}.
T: {"hour": 8, "minute": 29}
